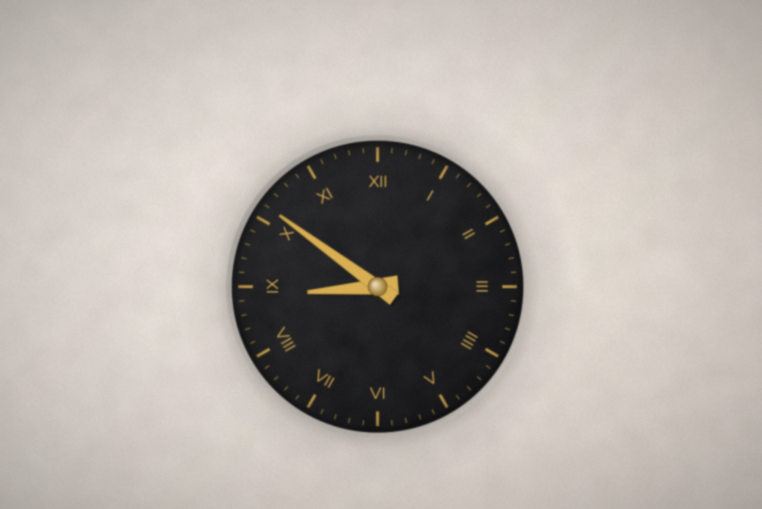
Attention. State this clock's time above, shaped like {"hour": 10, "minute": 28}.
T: {"hour": 8, "minute": 51}
